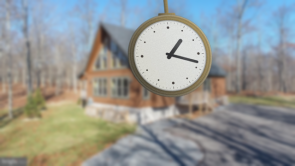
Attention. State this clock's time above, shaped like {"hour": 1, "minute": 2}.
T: {"hour": 1, "minute": 18}
